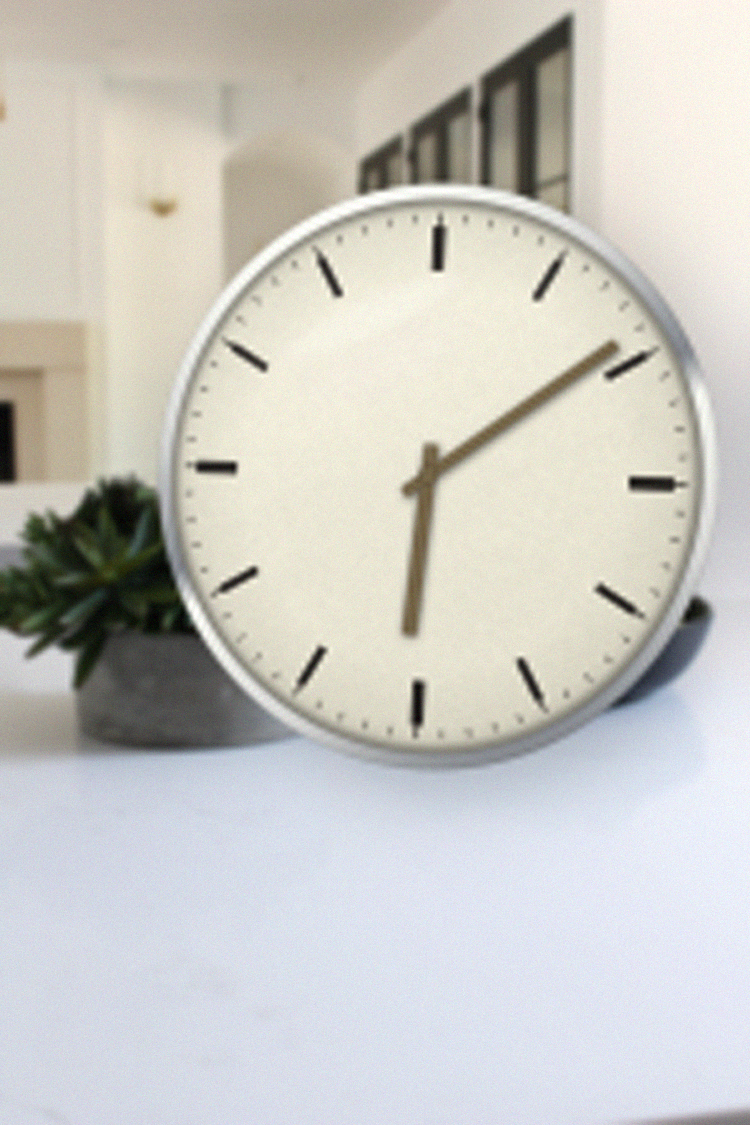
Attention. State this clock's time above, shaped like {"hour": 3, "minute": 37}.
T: {"hour": 6, "minute": 9}
